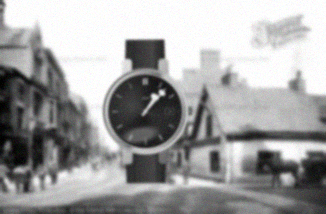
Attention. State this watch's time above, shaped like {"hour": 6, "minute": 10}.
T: {"hour": 1, "minute": 7}
